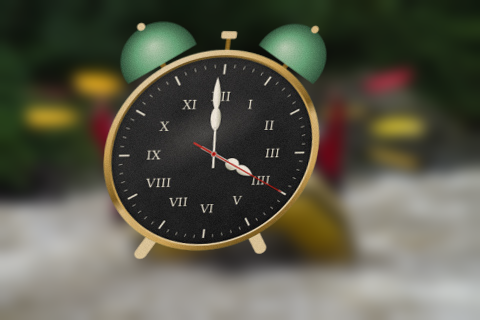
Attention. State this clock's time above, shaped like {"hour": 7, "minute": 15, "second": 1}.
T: {"hour": 3, "minute": 59, "second": 20}
